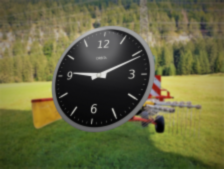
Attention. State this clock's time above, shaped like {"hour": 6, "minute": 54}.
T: {"hour": 9, "minute": 11}
